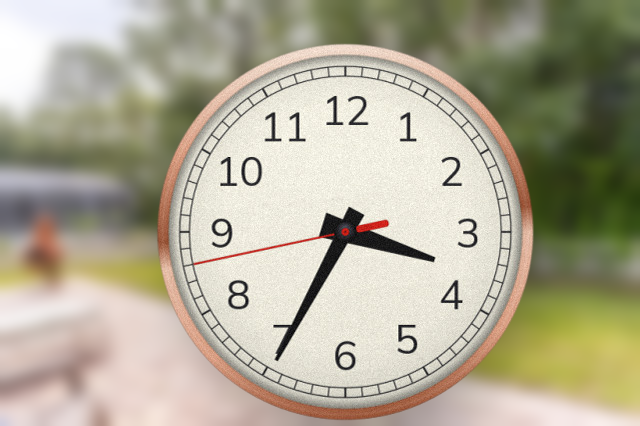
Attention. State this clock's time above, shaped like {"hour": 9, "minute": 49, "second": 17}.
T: {"hour": 3, "minute": 34, "second": 43}
